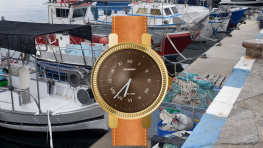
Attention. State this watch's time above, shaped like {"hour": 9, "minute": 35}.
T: {"hour": 6, "minute": 37}
